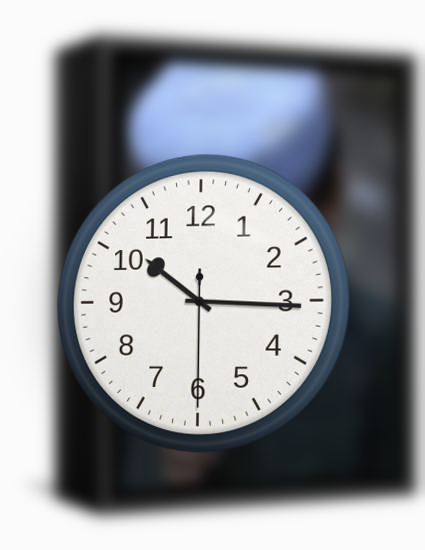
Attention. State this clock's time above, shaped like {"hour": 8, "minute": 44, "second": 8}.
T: {"hour": 10, "minute": 15, "second": 30}
